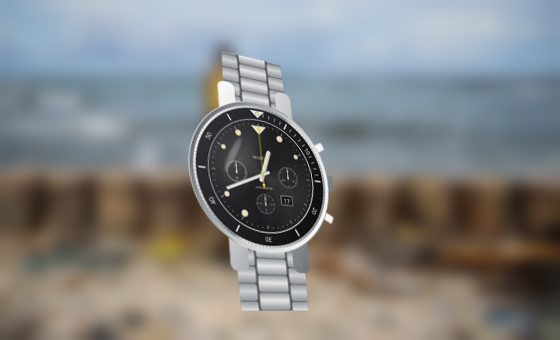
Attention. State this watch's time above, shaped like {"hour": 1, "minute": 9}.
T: {"hour": 12, "minute": 41}
